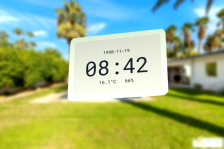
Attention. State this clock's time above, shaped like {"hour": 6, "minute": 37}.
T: {"hour": 8, "minute": 42}
